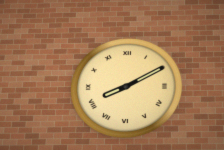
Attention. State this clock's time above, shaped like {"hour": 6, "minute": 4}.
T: {"hour": 8, "minute": 10}
